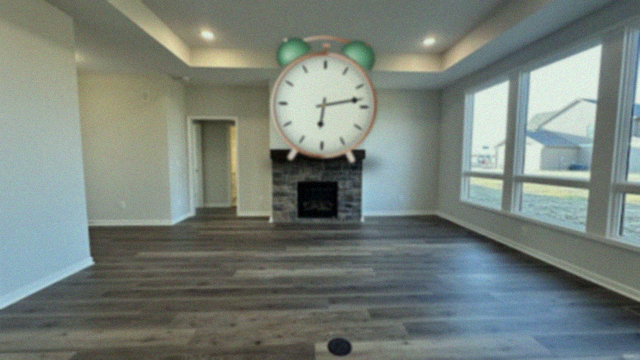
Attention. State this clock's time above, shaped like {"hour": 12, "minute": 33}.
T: {"hour": 6, "minute": 13}
